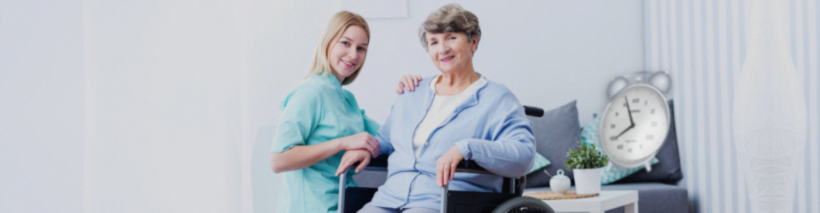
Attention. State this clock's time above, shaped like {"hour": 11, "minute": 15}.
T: {"hour": 7, "minute": 56}
